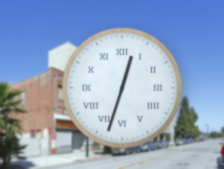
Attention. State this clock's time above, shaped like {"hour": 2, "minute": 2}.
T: {"hour": 12, "minute": 33}
